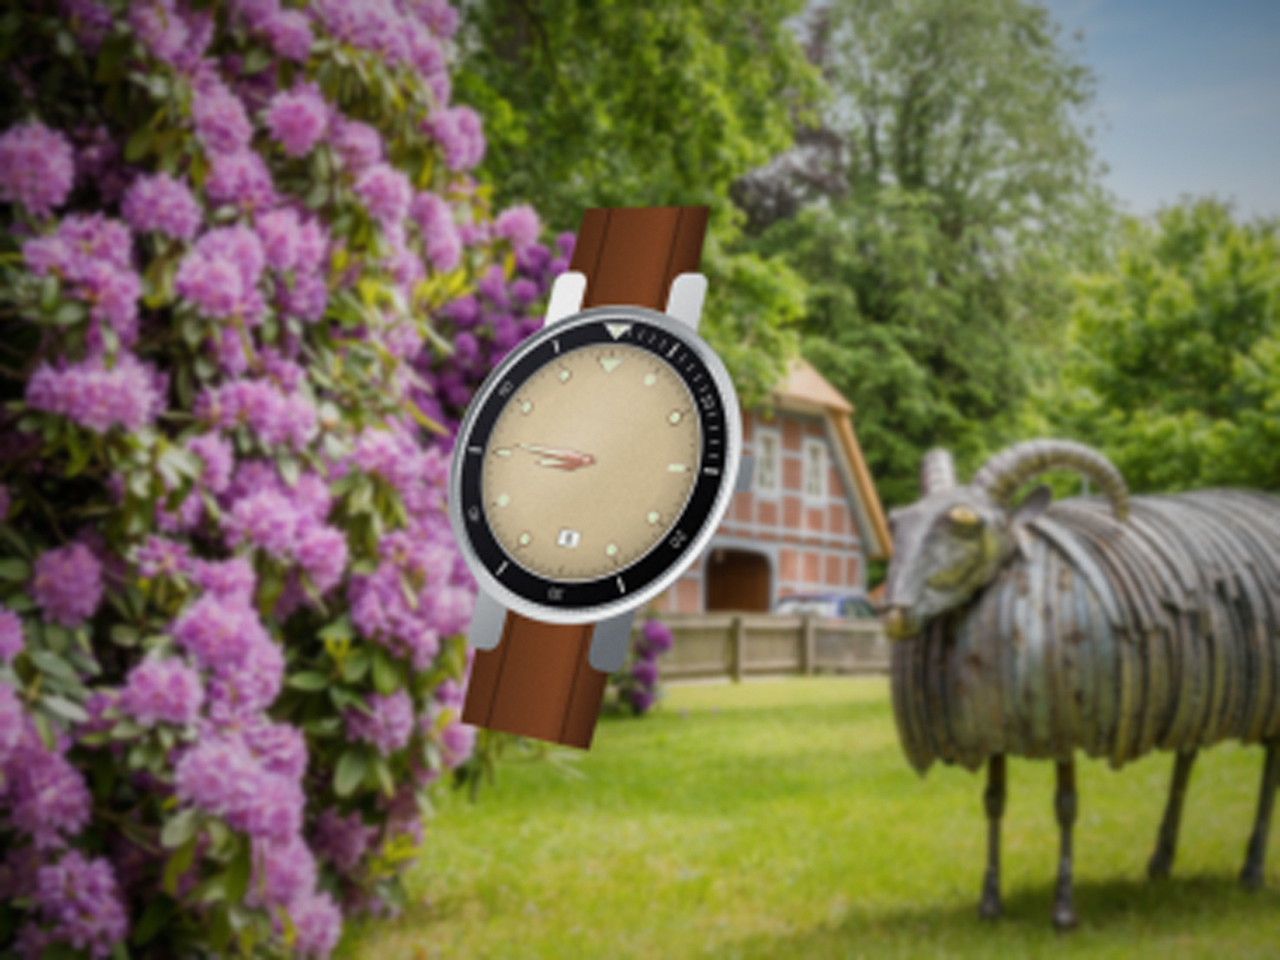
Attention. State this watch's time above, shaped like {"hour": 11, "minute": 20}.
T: {"hour": 8, "minute": 46}
